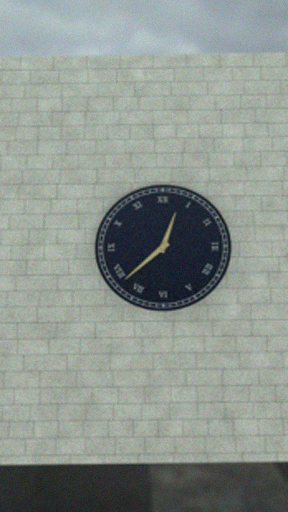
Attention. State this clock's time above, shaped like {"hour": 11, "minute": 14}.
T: {"hour": 12, "minute": 38}
